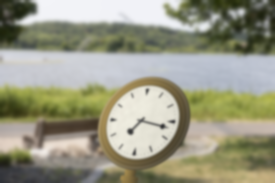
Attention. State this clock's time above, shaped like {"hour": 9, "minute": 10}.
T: {"hour": 7, "minute": 17}
